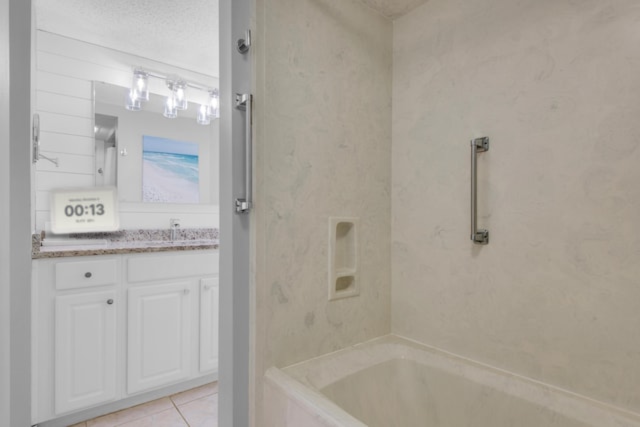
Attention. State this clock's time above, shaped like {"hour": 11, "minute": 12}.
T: {"hour": 0, "minute": 13}
